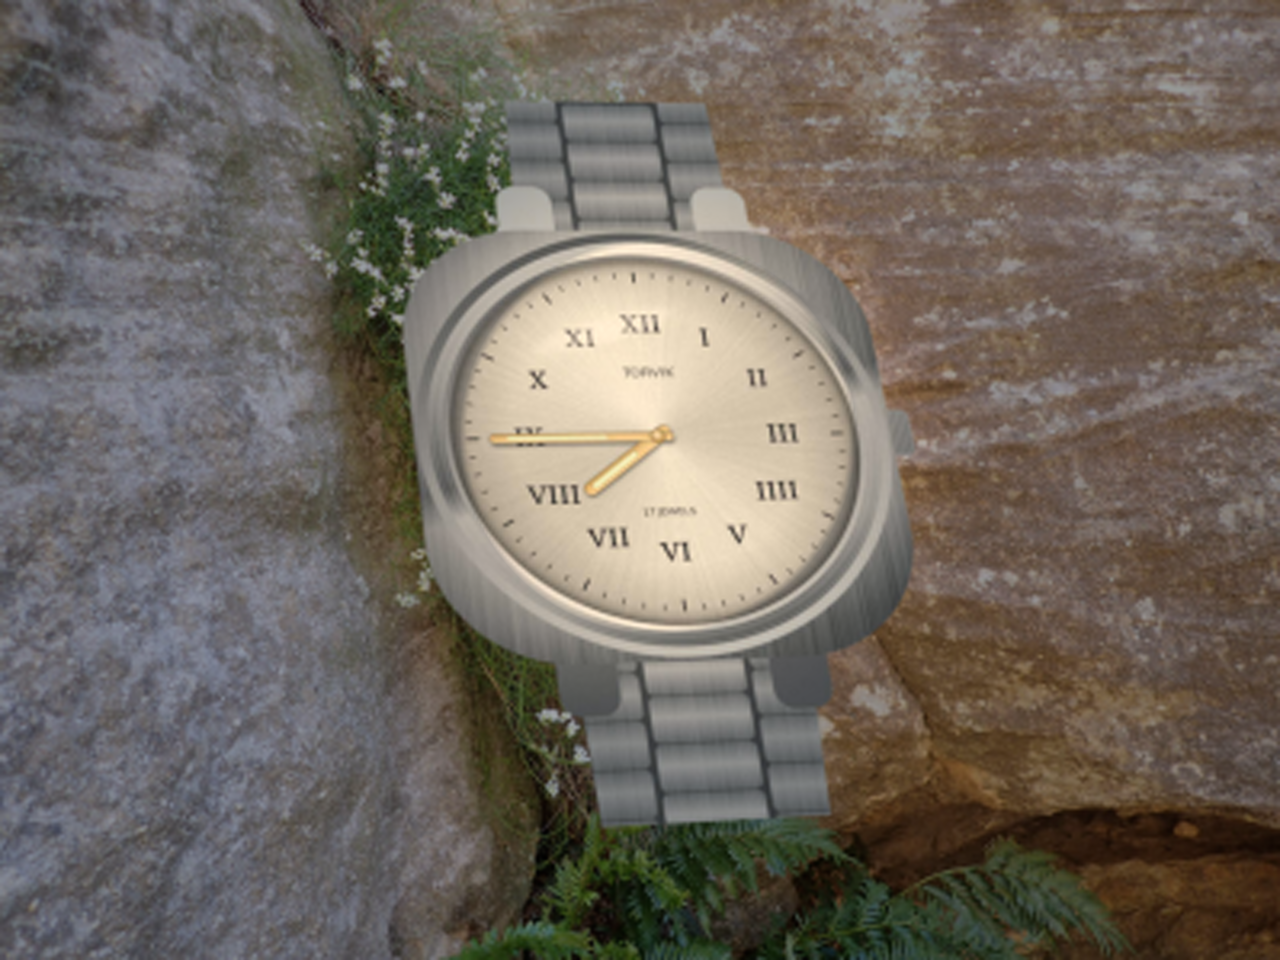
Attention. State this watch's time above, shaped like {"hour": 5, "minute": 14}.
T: {"hour": 7, "minute": 45}
